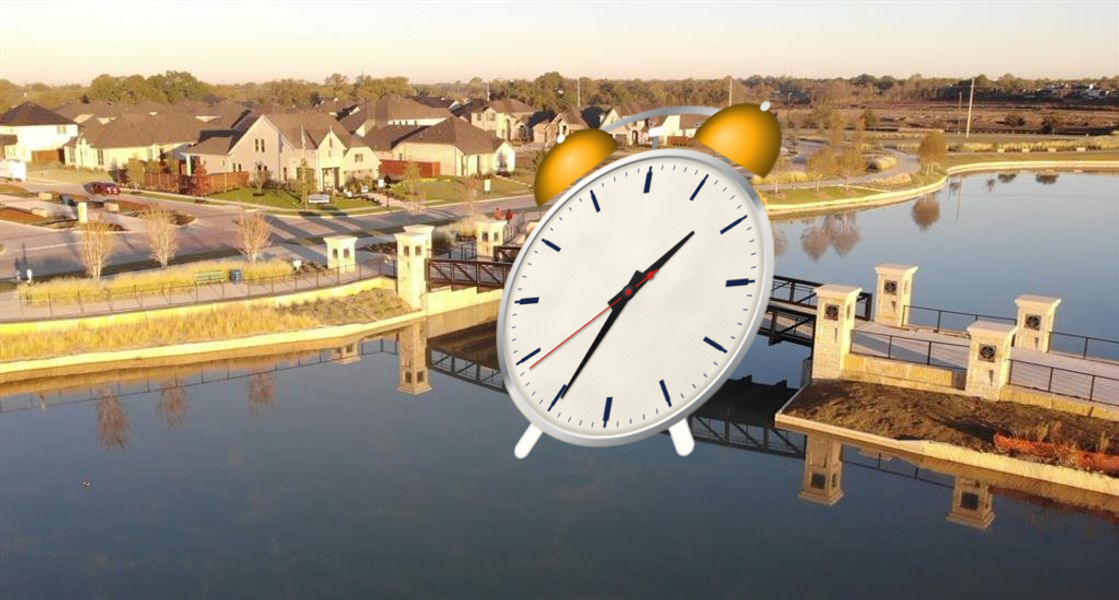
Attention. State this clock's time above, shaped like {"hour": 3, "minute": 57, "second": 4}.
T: {"hour": 1, "minute": 34, "second": 39}
